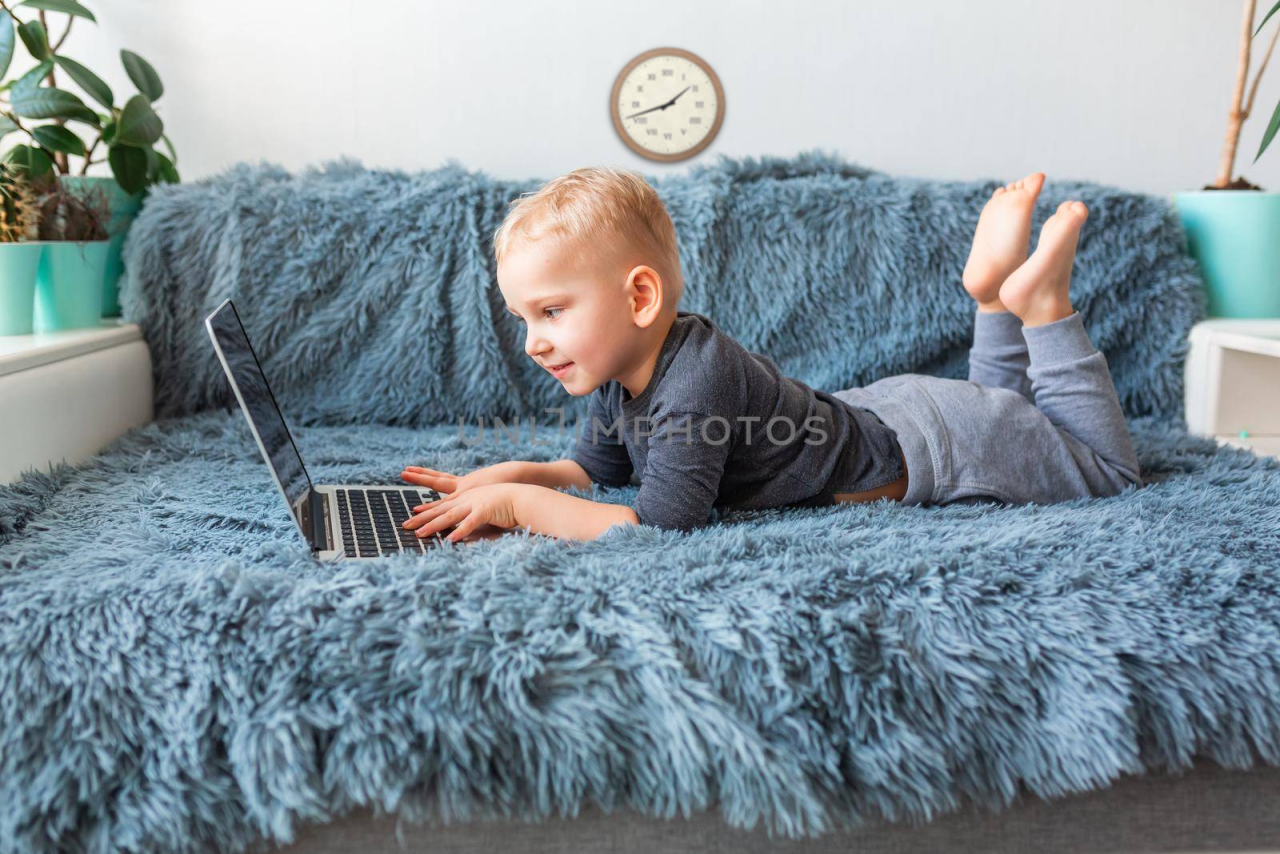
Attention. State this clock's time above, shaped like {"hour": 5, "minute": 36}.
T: {"hour": 1, "minute": 42}
